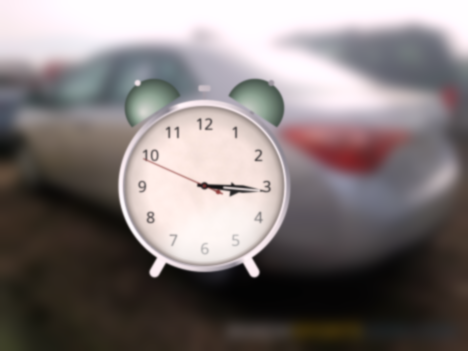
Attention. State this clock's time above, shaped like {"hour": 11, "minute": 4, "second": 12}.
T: {"hour": 3, "minute": 15, "second": 49}
